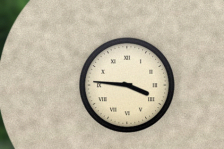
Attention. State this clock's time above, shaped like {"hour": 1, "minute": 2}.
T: {"hour": 3, "minute": 46}
